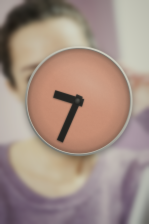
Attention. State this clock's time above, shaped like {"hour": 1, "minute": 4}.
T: {"hour": 9, "minute": 34}
